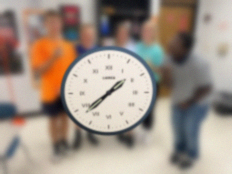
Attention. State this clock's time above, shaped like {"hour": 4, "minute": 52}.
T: {"hour": 1, "minute": 38}
